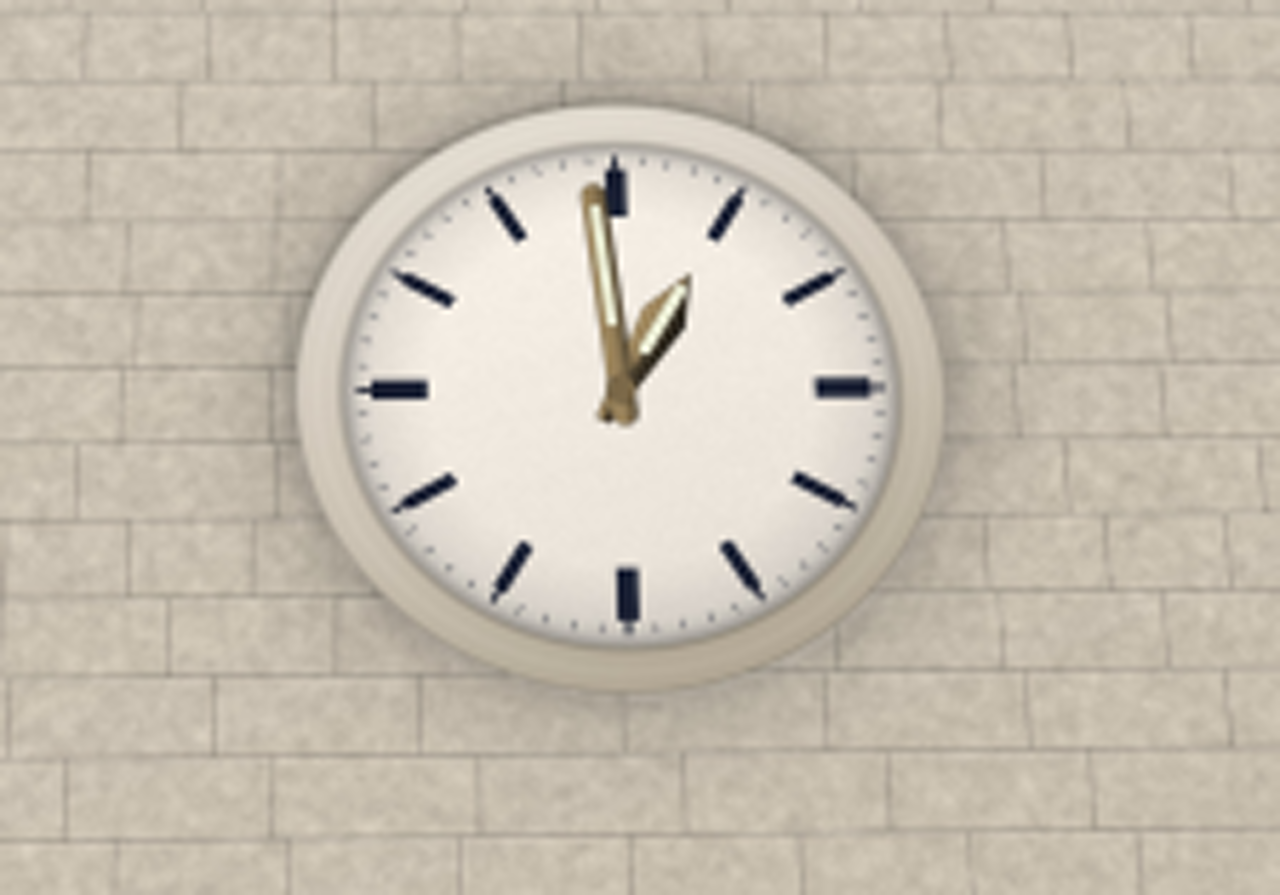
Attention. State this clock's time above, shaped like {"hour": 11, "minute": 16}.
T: {"hour": 12, "minute": 59}
